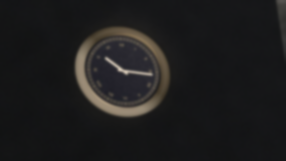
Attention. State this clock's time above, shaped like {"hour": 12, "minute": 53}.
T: {"hour": 10, "minute": 16}
